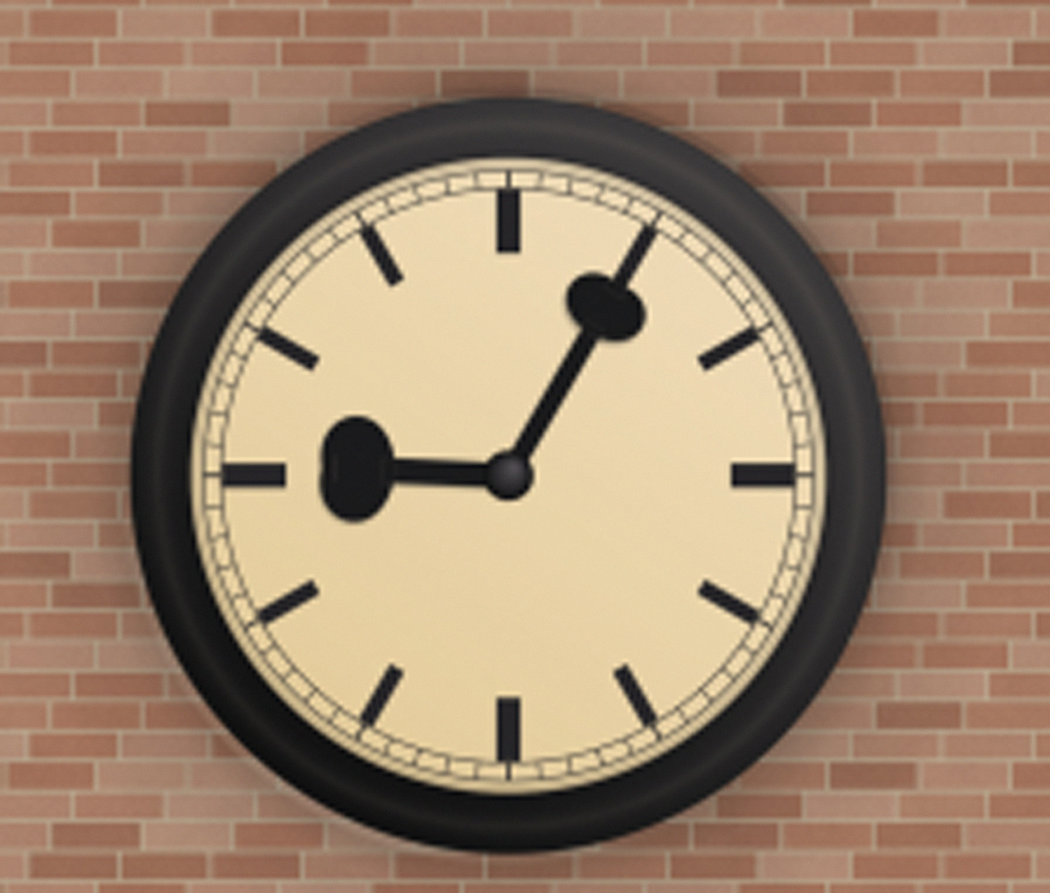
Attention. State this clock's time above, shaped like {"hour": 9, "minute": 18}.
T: {"hour": 9, "minute": 5}
